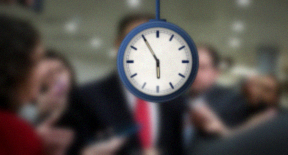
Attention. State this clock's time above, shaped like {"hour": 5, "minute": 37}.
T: {"hour": 5, "minute": 55}
